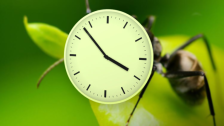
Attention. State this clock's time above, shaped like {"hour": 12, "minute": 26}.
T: {"hour": 3, "minute": 53}
